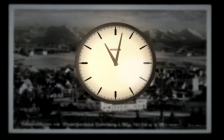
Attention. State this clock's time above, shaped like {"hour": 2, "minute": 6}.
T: {"hour": 11, "minute": 2}
